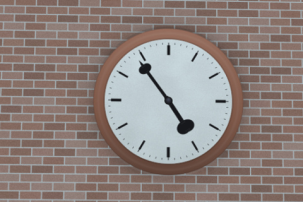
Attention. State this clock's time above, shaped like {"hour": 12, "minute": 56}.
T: {"hour": 4, "minute": 54}
